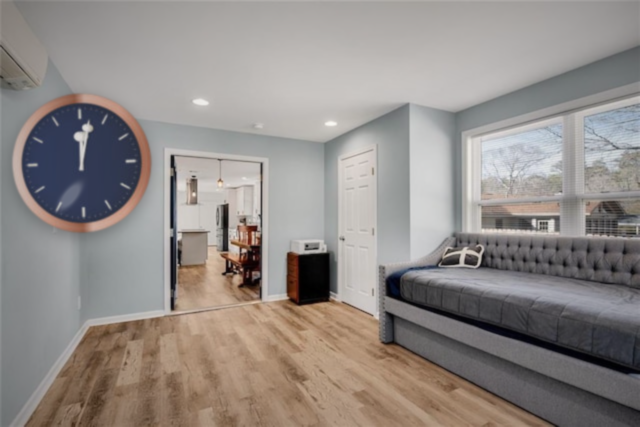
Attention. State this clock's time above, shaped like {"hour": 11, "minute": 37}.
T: {"hour": 12, "minute": 2}
